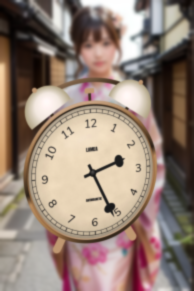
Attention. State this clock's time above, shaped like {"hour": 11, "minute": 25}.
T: {"hour": 2, "minute": 26}
